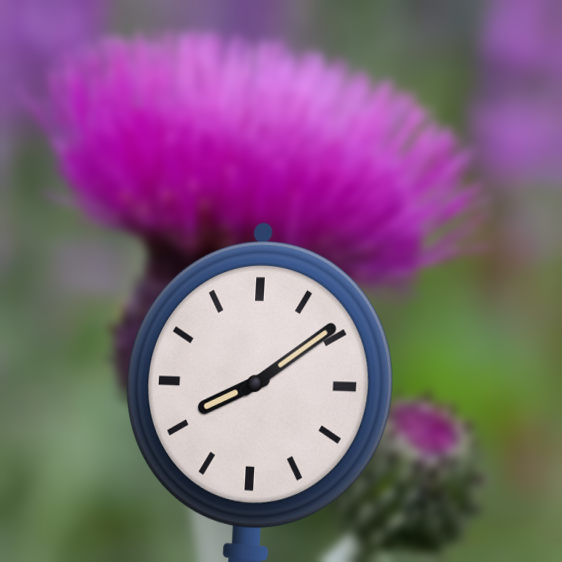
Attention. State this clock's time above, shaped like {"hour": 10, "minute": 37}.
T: {"hour": 8, "minute": 9}
